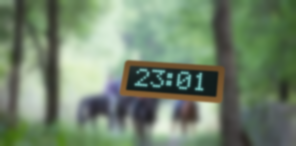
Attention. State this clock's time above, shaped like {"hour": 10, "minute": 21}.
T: {"hour": 23, "minute": 1}
